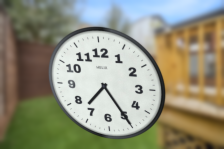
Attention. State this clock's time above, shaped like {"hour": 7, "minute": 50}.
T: {"hour": 7, "minute": 25}
